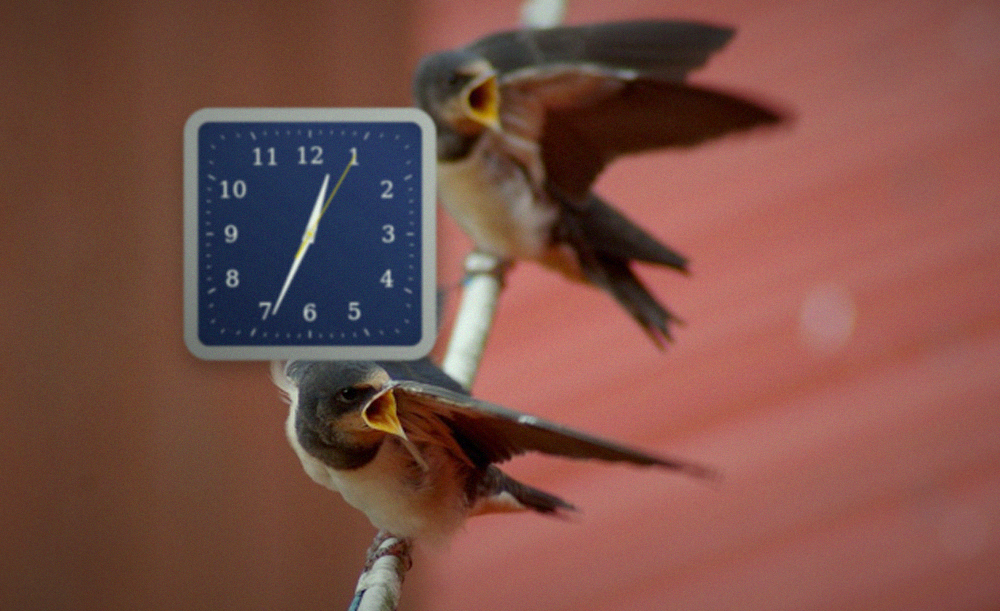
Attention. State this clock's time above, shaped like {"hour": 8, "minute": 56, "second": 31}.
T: {"hour": 12, "minute": 34, "second": 5}
